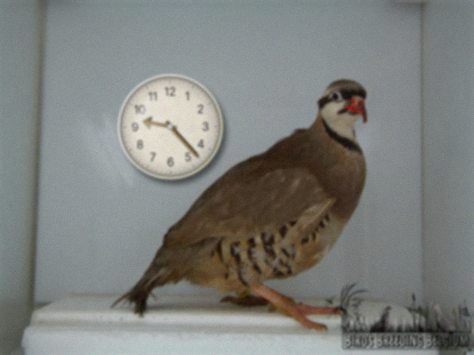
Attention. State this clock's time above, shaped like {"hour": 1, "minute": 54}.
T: {"hour": 9, "minute": 23}
